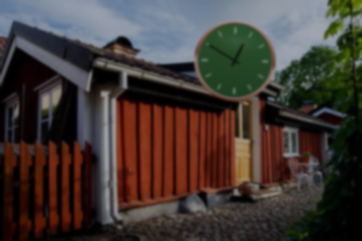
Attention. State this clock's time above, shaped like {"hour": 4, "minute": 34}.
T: {"hour": 12, "minute": 50}
